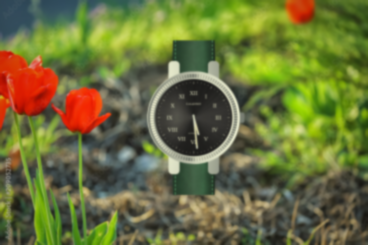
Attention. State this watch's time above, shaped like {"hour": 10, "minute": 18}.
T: {"hour": 5, "minute": 29}
